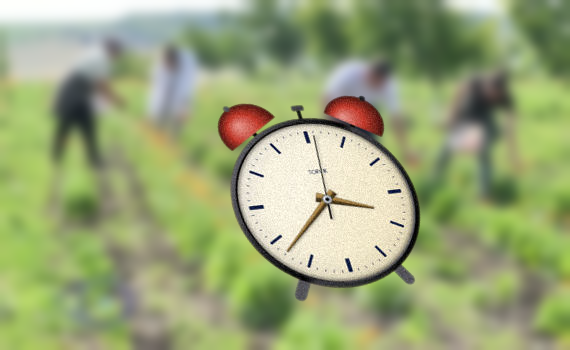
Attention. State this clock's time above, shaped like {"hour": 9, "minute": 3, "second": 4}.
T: {"hour": 3, "minute": 38, "second": 1}
